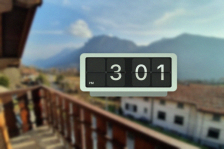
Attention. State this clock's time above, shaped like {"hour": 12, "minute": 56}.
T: {"hour": 3, "minute": 1}
